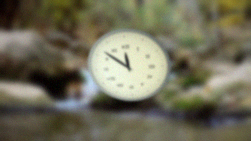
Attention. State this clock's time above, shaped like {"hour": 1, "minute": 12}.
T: {"hour": 11, "minute": 52}
